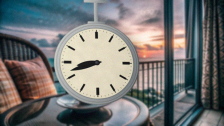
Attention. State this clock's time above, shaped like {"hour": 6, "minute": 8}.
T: {"hour": 8, "minute": 42}
